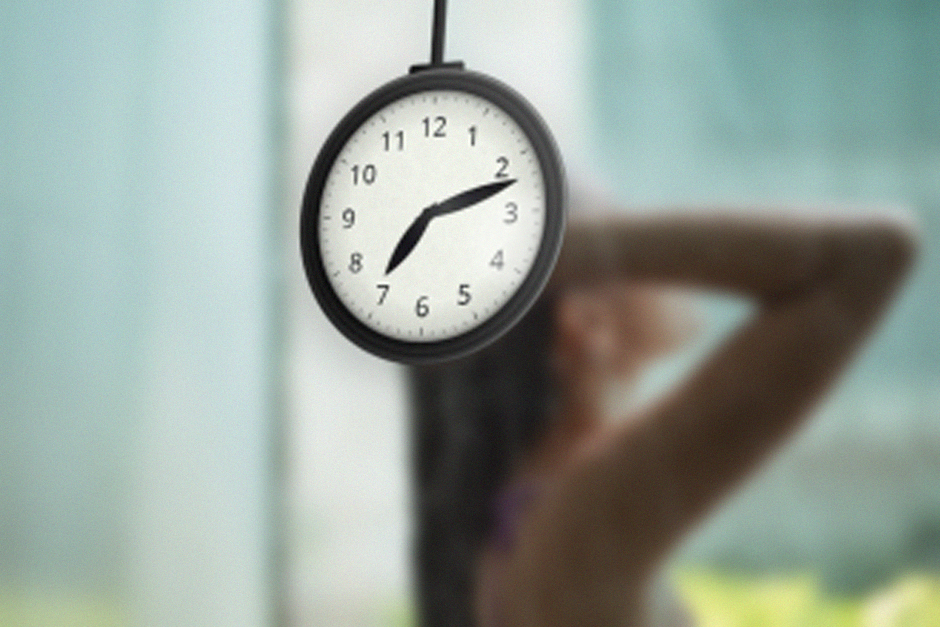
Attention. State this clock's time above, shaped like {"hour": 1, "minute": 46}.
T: {"hour": 7, "minute": 12}
